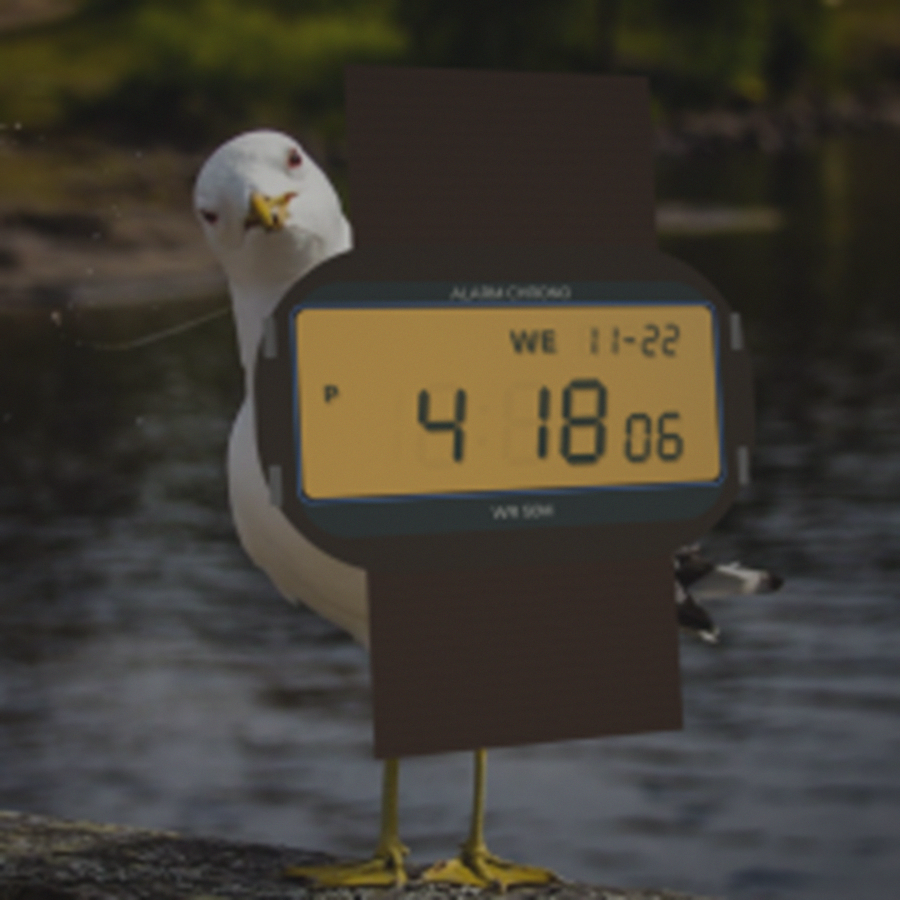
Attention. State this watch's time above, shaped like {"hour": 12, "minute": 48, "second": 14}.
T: {"hour": 4, "minute": 18, "second": 6}
